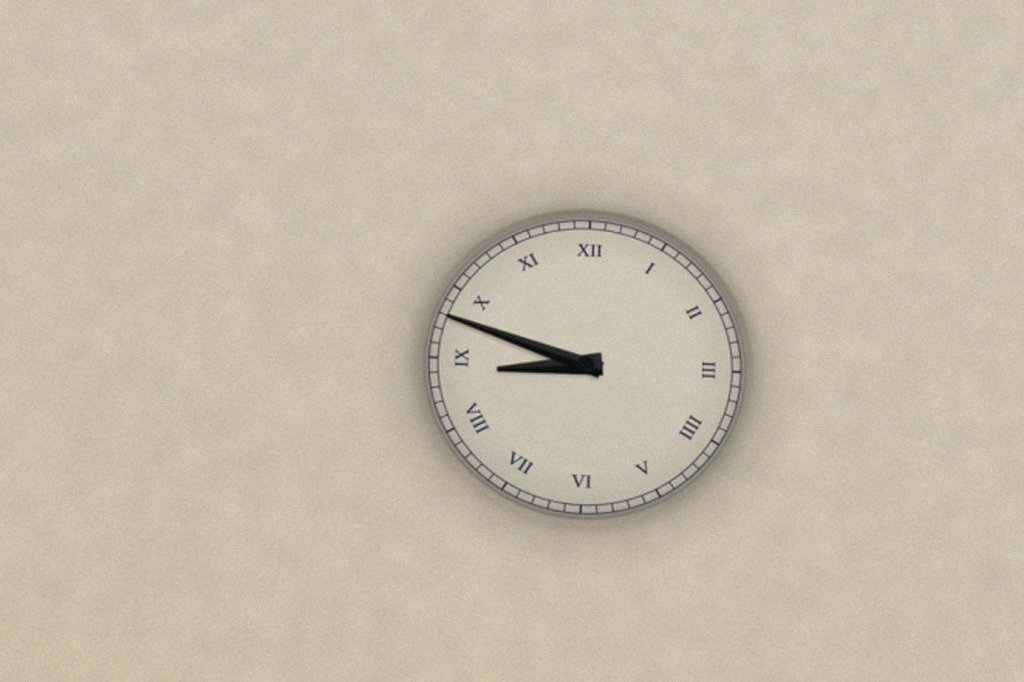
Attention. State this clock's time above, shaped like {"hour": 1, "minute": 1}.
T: {"hour": 8, "minute": 48}
